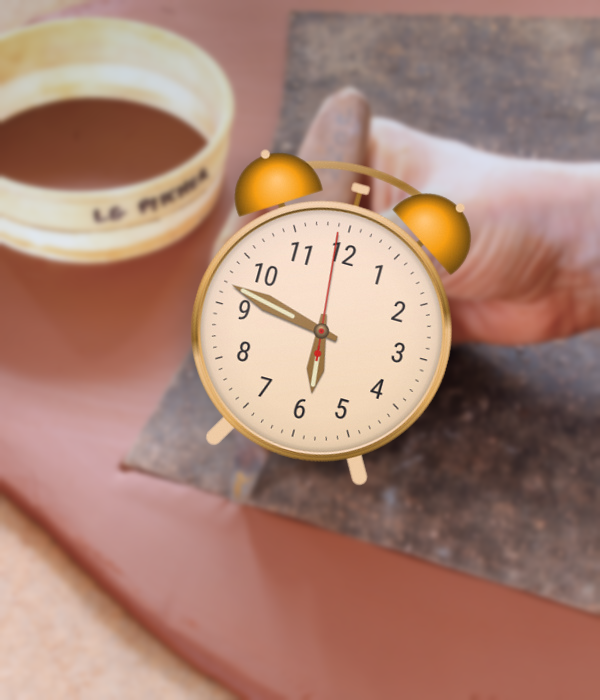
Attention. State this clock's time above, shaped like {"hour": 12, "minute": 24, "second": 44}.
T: {"hour": 5, "minute": 46, "second": 59}
